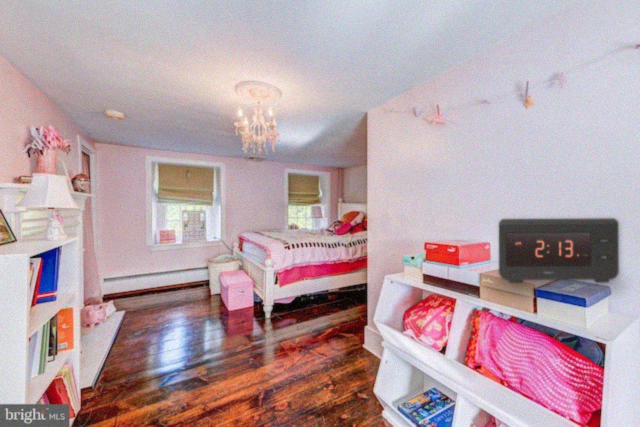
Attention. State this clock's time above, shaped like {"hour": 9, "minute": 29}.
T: {"hour": 2, "minute": 13}
